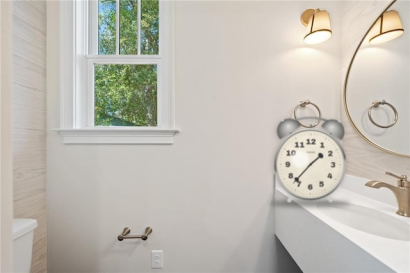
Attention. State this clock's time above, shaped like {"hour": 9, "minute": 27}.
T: {"hour": 1, "minute": 37}
